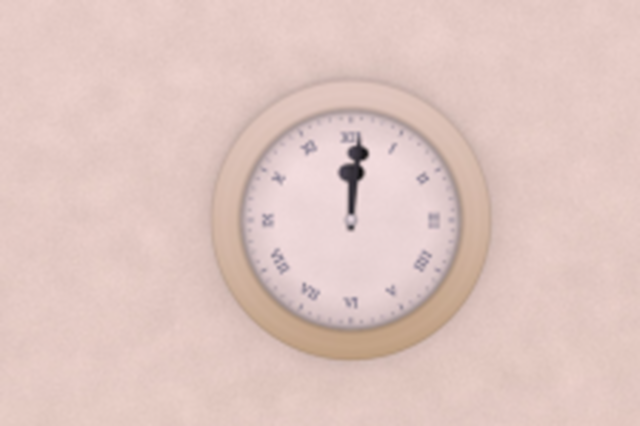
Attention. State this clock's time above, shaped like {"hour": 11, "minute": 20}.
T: {"hour": 12, "minute": 1}
